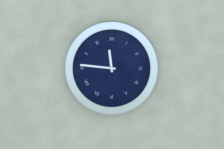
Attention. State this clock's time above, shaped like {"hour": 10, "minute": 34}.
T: {"hour": 11, "minute": 46}
